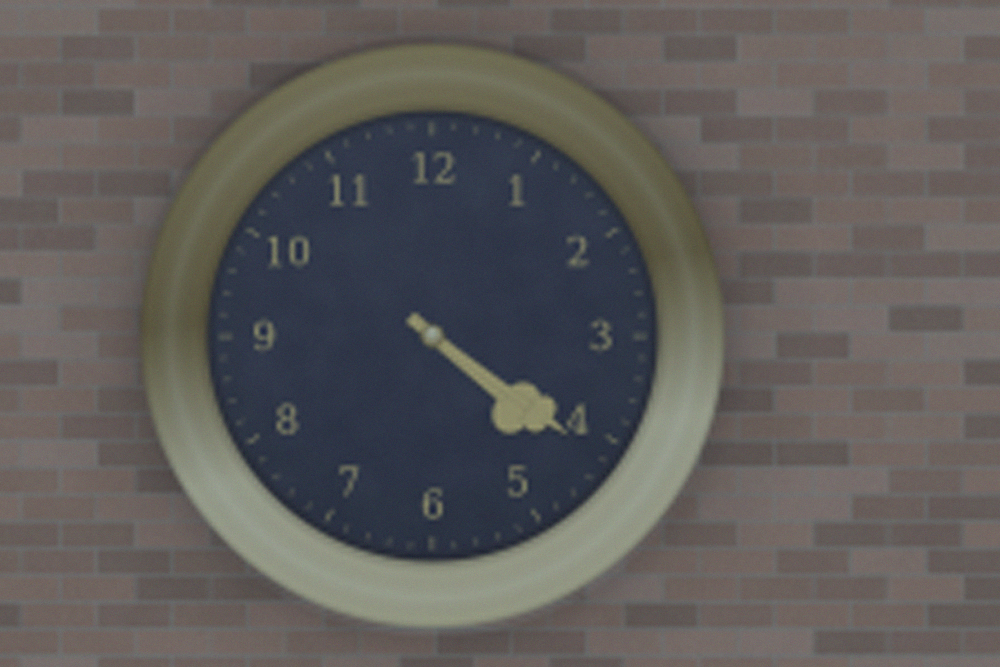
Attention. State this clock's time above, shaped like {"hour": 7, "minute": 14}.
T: {"hour": 4, "minute": 21}
